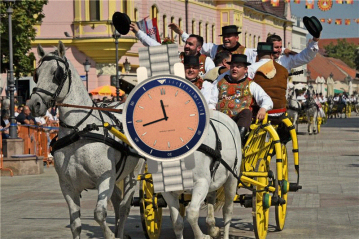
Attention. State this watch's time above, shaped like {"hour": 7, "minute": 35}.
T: {"hour": 11, "minute": 43}
